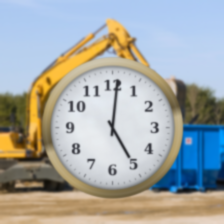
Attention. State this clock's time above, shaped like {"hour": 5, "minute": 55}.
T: {"hour": 5, "minute": 1}
